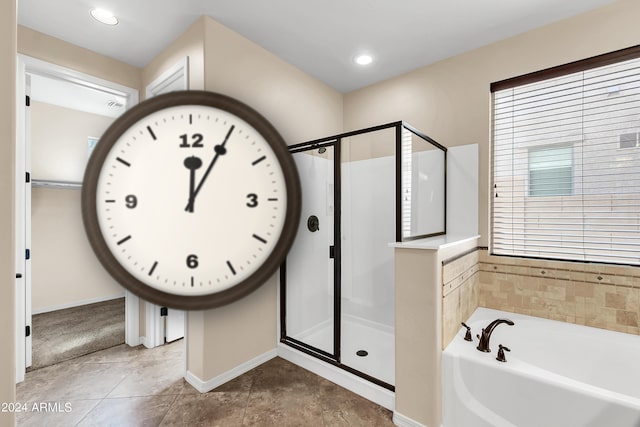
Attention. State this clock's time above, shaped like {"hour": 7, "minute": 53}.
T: {"hour": 12, "minute": 5}
